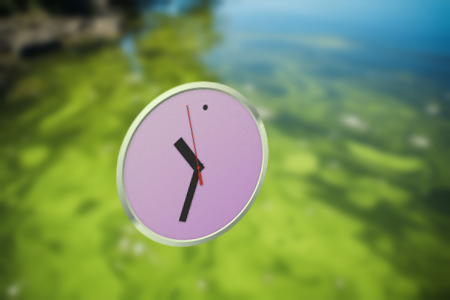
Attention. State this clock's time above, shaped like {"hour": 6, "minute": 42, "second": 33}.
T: {"hour": 10, "minute": 31, "second": 57}
